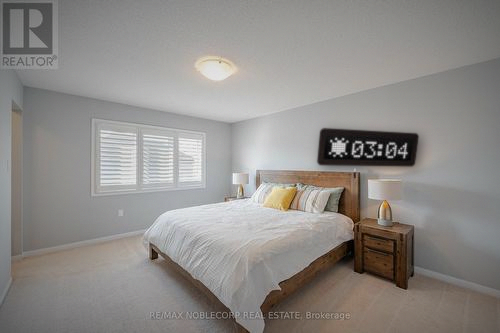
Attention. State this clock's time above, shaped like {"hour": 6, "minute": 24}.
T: {"hour": 3, "minute": 4}
